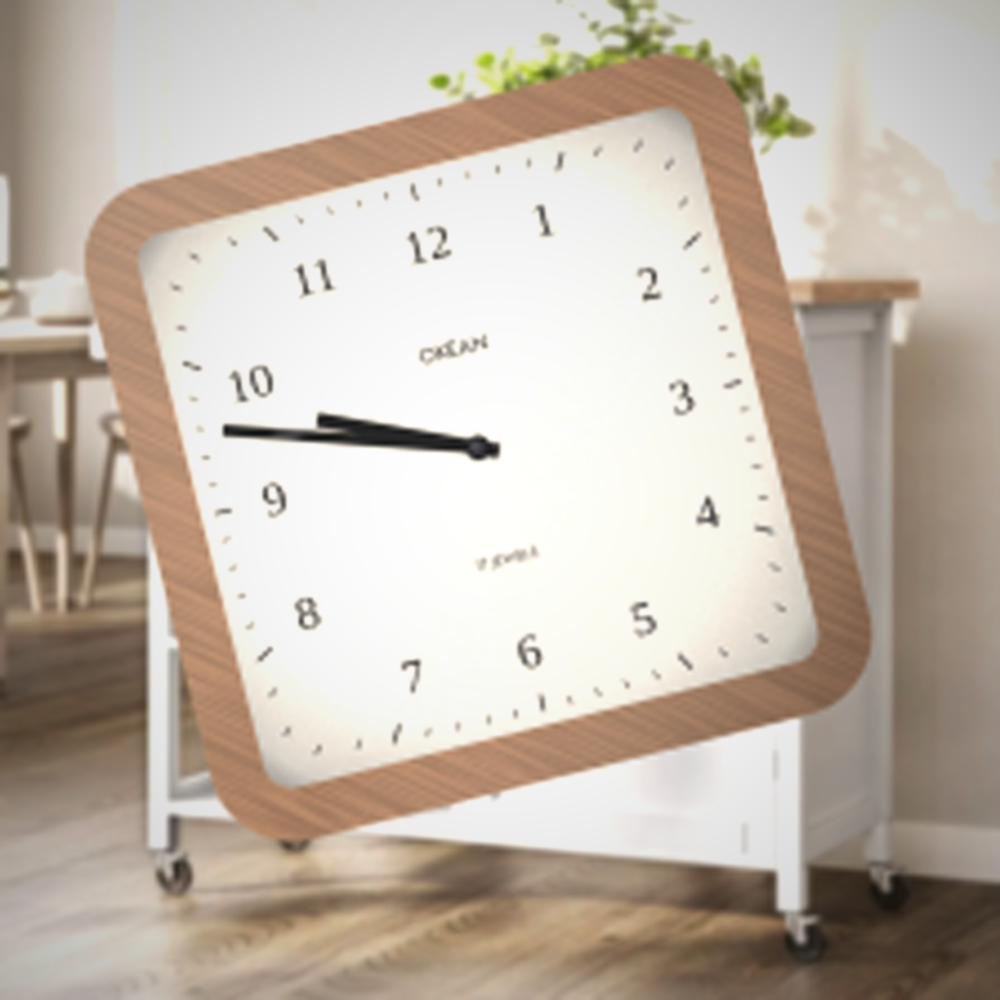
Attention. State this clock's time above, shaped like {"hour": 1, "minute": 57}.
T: {"hour": 9, "minute": 48}
